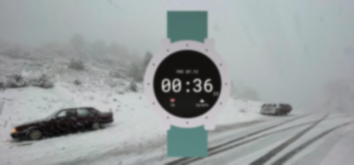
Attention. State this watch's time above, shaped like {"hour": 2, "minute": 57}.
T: {"hour": 0, "minute": 36}
